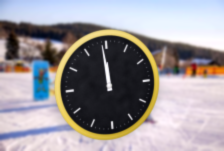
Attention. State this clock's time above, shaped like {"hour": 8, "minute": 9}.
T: {"hour": 11, "minute": 59}
